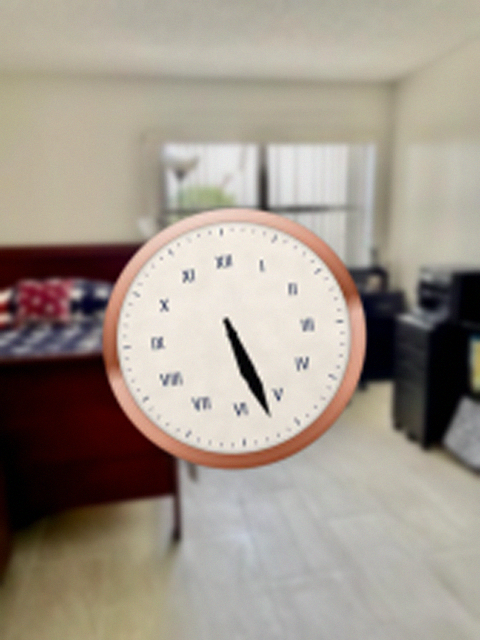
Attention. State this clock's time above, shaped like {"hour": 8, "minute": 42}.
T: {"hour": 5, "minute": 27}
